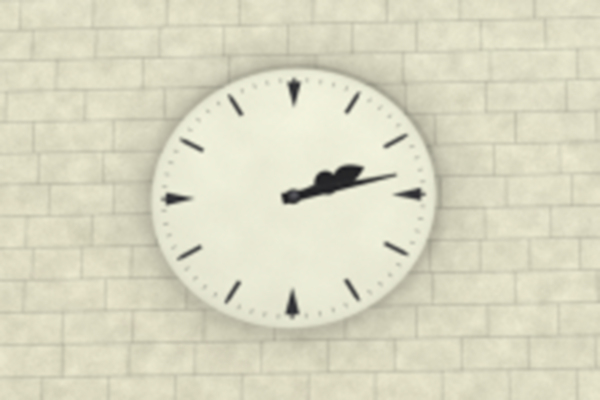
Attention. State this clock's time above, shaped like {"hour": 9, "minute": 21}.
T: {"hour": 2, "minute": 13}
